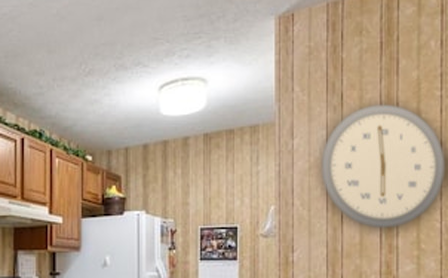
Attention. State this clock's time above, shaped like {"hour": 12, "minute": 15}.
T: {"hour": 5, "minute": 59}
